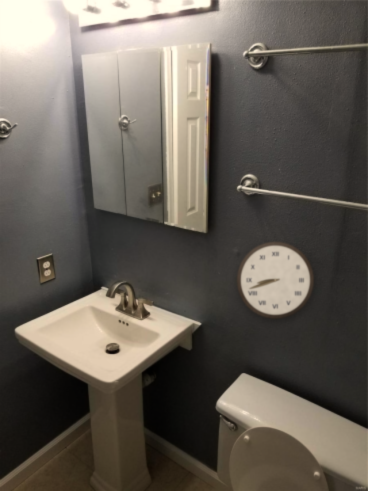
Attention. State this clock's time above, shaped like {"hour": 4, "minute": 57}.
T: {"hour": 8, "minute": 42}
